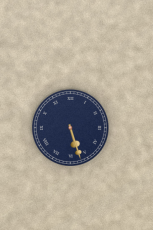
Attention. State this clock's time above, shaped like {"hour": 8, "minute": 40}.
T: {"hour": 5, "minute": 27}
